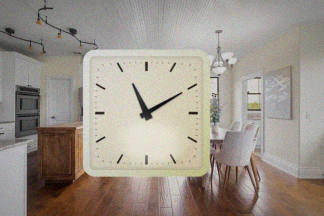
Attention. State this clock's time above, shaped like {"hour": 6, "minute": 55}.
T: {"hour": 11, "minute": 10}
